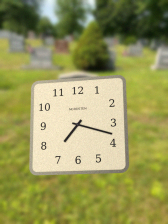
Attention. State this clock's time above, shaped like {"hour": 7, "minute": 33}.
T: {"hour": 7, "minute": 18}
